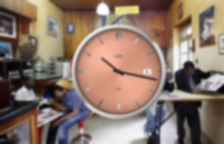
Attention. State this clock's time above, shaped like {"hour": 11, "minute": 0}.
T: {"hour": 10, "minute": 17}
